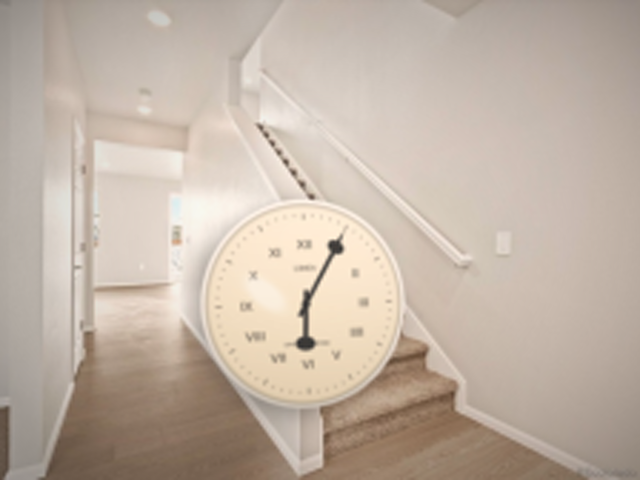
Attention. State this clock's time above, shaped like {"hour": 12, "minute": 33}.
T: {"hour": 6, "minute": 5}
